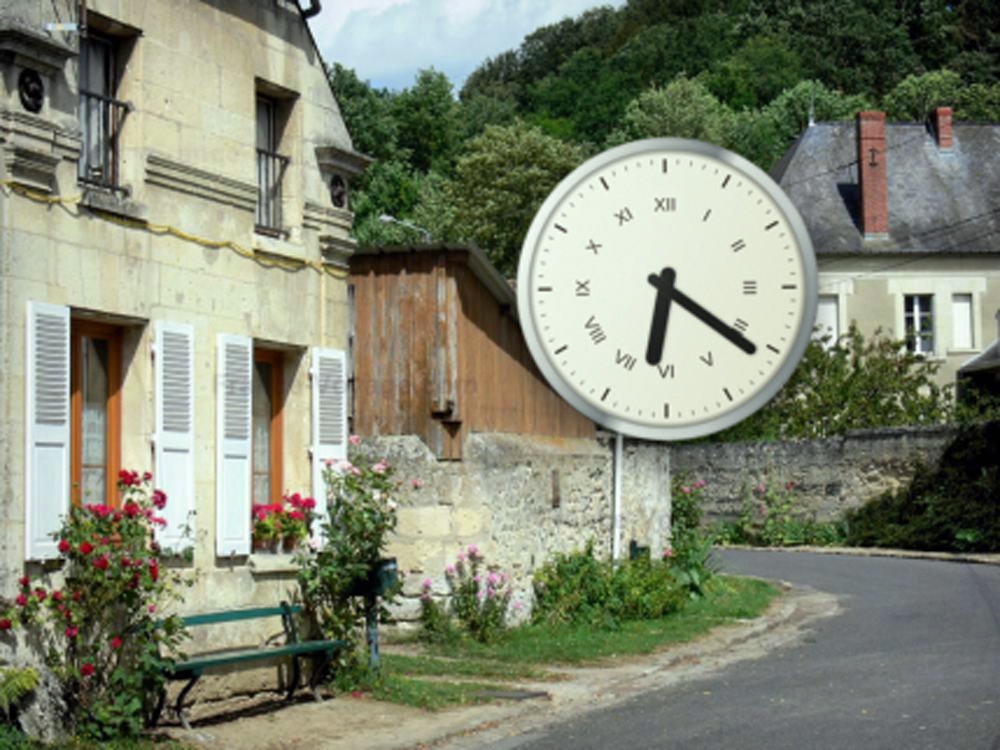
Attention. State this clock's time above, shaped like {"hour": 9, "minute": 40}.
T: {"hour": 6, "minute": 21}
